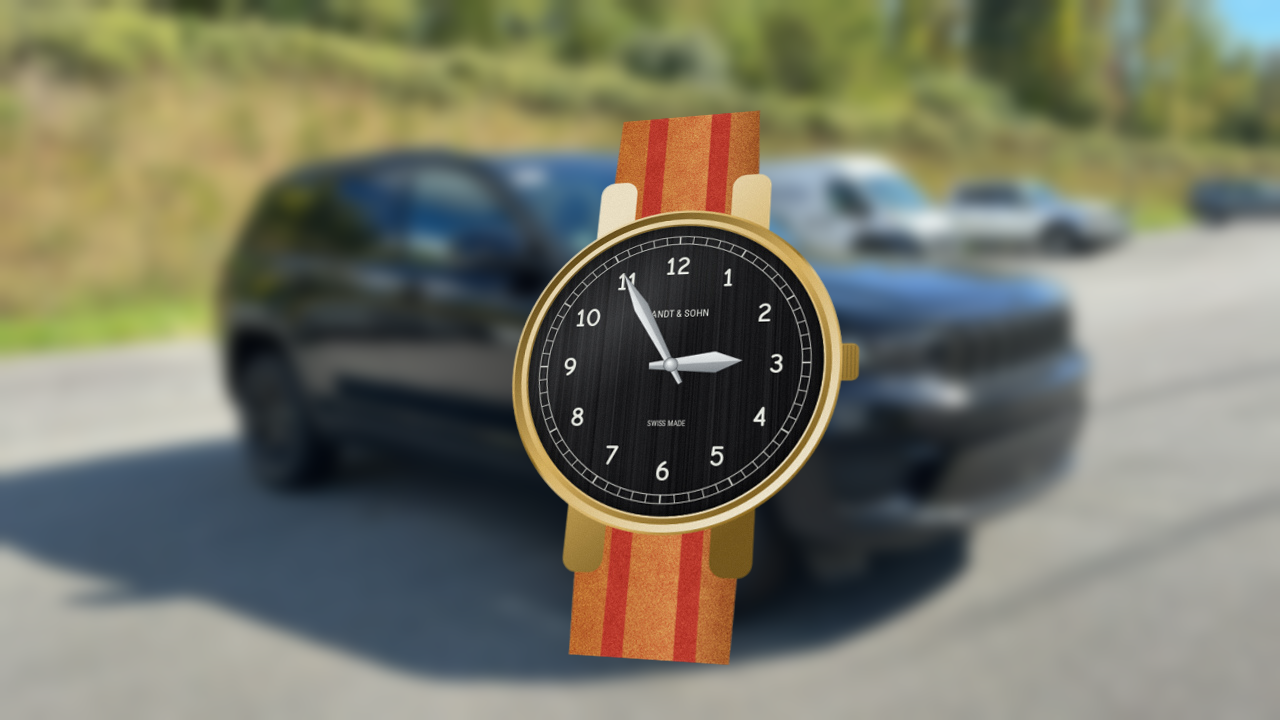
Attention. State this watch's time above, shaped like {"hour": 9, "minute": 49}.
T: {"hour": 2, "minute": 55}
